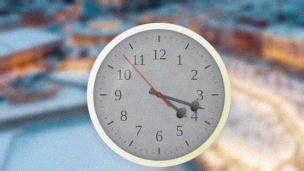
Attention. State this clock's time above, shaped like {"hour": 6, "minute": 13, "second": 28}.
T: {"hour": 4, "minute": 17, "second": 53}
